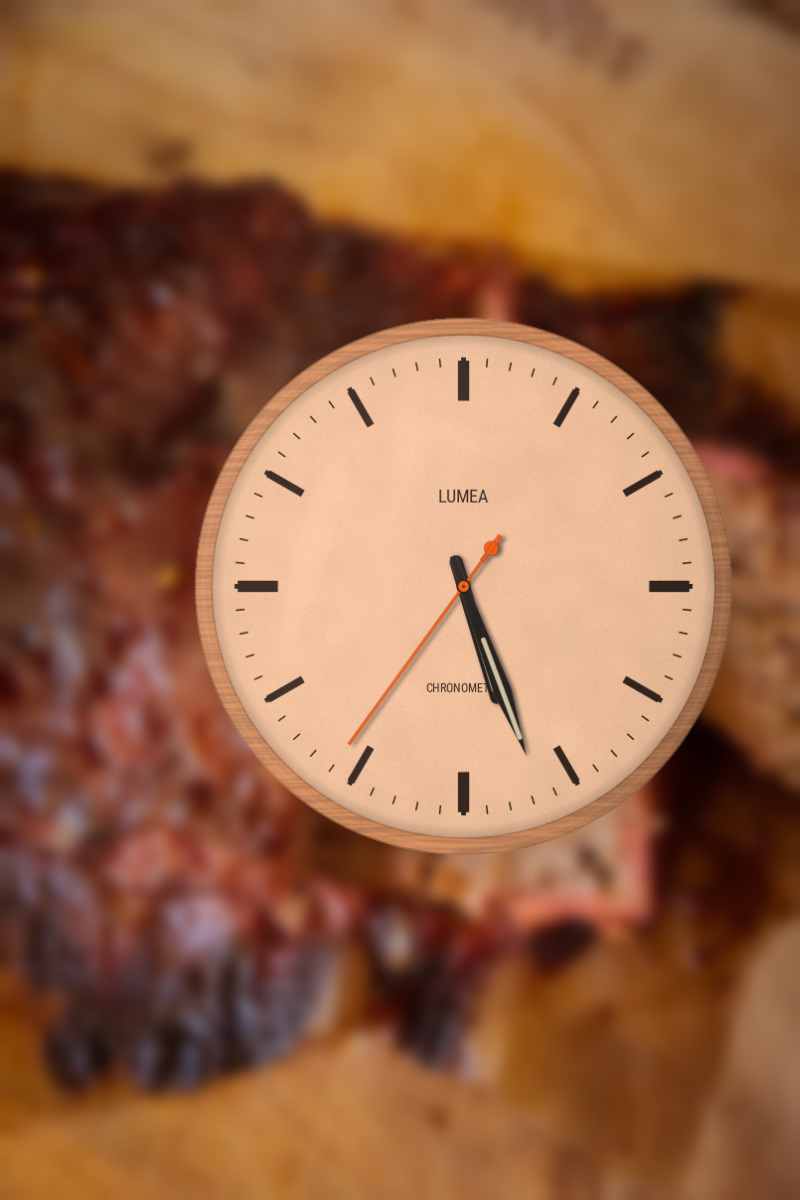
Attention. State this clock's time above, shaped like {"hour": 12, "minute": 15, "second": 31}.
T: {"hour": 5, "minute": 26, "second": 36}
